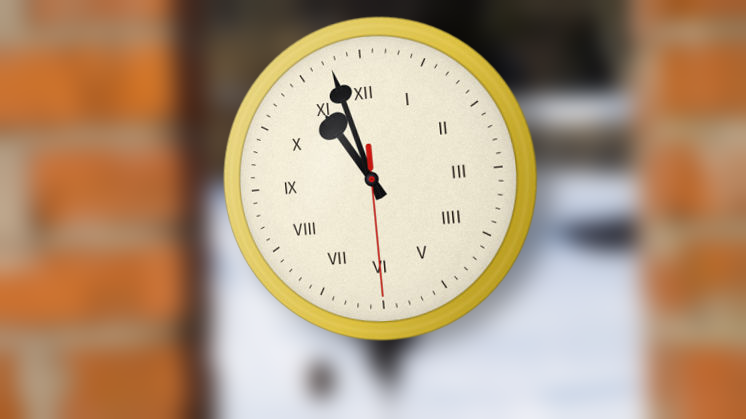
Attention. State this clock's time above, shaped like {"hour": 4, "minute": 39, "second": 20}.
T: {"hour": 10, "minute": 57, "second": 30}
